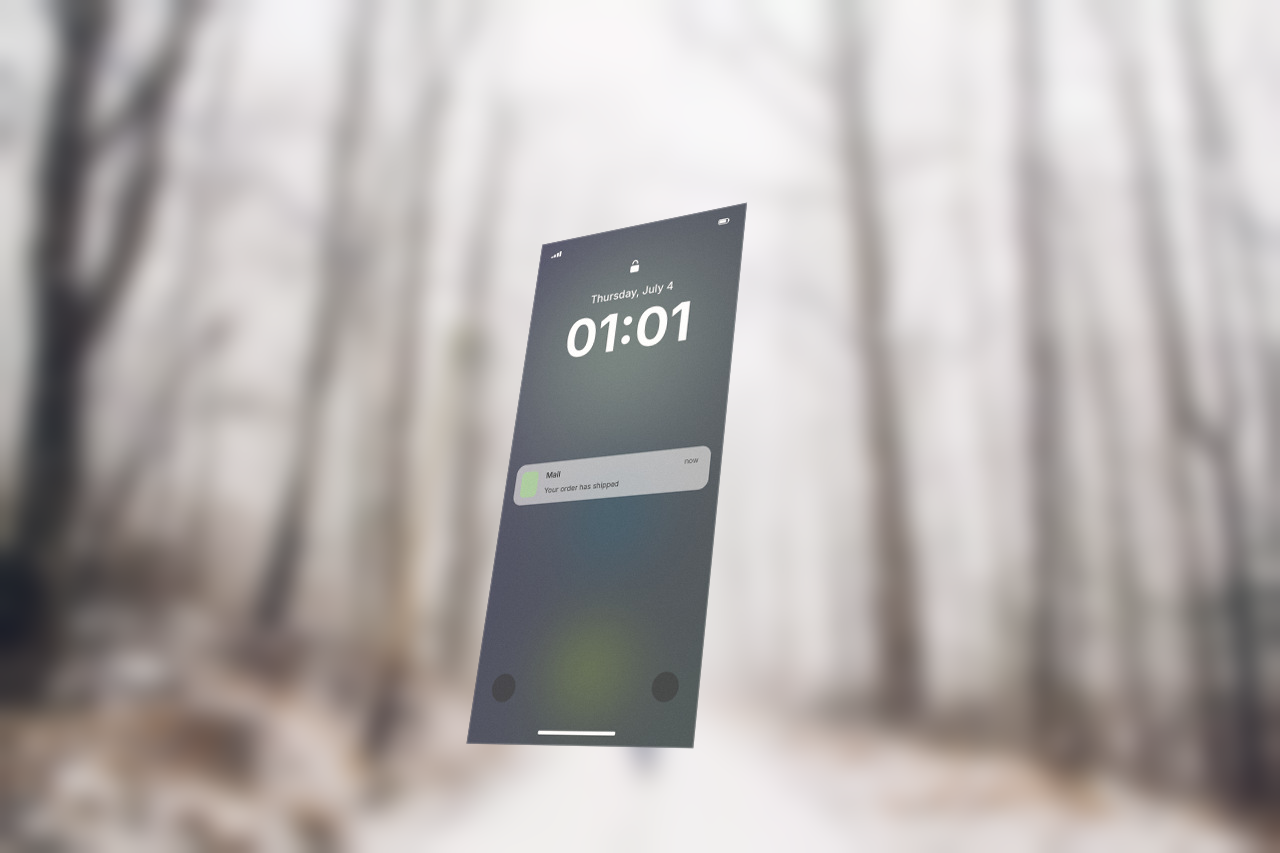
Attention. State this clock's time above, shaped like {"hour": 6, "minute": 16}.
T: {"hour": 1, "minute": 1}
